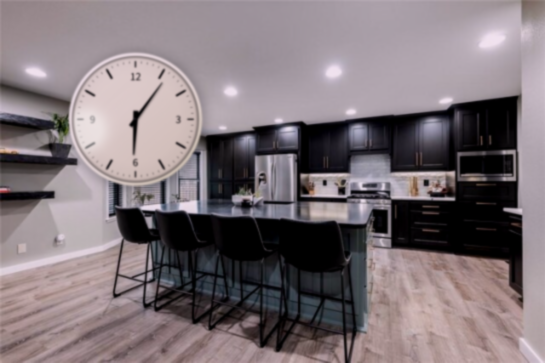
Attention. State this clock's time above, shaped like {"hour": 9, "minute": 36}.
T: {"hour": 6, "minute": 6}
